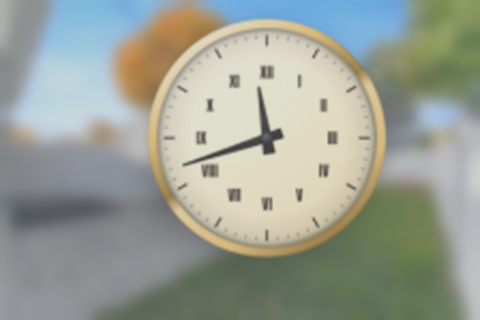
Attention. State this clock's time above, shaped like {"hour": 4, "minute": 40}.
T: {"hour": 11, "minute": 42}
